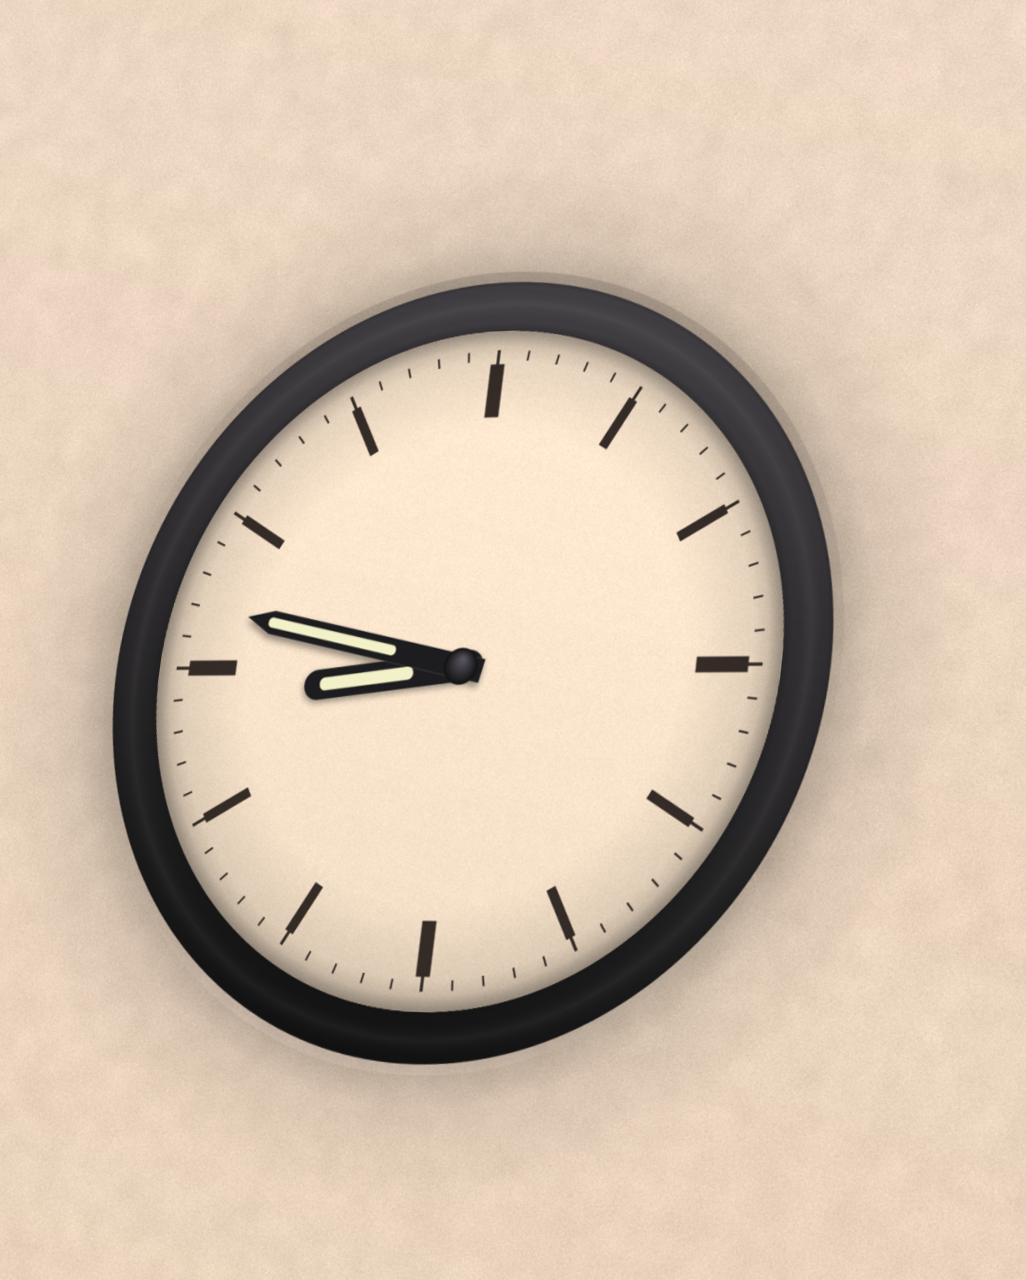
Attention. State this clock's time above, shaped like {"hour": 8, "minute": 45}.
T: {"hour": 8, "minute": 47}
